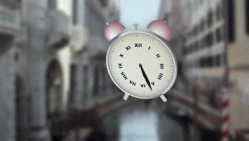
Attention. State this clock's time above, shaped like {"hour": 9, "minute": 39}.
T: {"hour": 5, "minute": 27}
